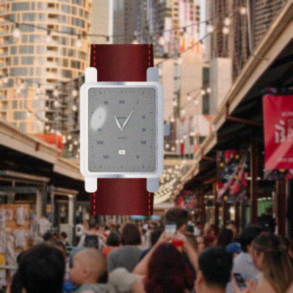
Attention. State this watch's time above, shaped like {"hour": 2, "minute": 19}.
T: {"hour": 11, "minute": 5}
